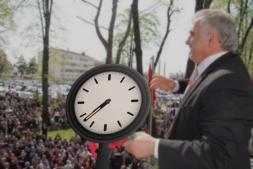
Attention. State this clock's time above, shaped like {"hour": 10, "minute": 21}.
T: {"hour": 7, "minute": 38}
